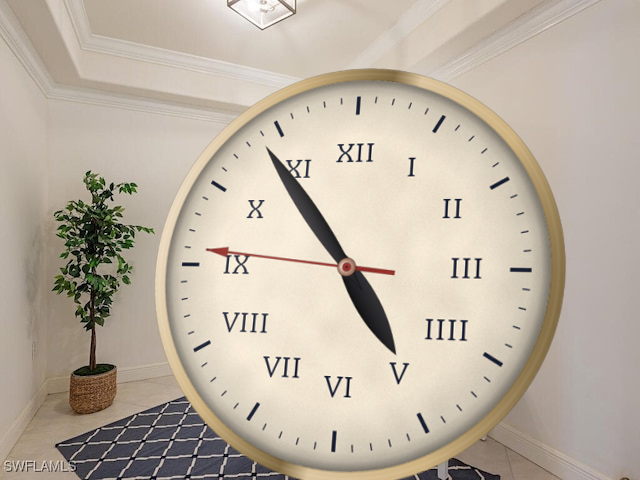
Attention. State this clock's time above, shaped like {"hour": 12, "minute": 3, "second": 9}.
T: {"hour": 4, "minute": 53, "second": 46}
